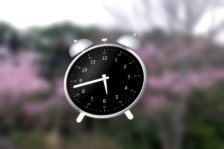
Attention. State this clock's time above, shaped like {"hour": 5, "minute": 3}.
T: {"hour": 5, "minute": 43}
